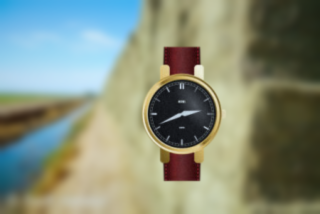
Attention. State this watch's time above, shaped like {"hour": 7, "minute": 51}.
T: {"hour": 2, "minute": 41}
